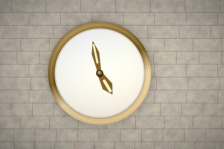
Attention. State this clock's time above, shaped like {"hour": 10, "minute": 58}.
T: {"hour": 4, "minute": 58}
